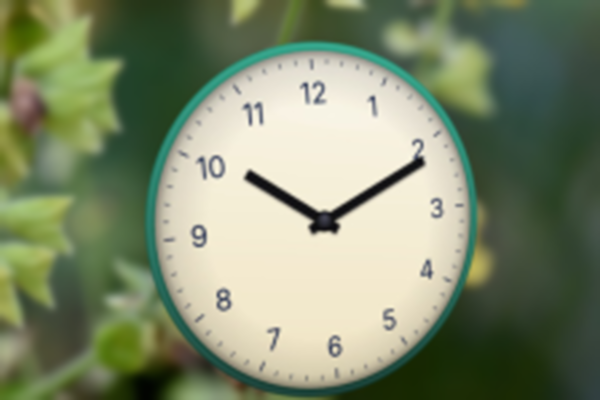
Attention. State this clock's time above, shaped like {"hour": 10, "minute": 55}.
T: {"hour": 10, "minute": 11}
